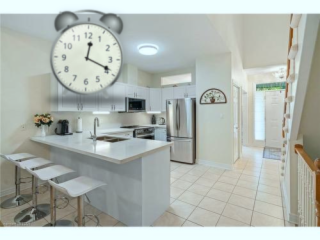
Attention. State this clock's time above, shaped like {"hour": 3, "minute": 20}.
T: {"hour": 12, "minute": 19}
